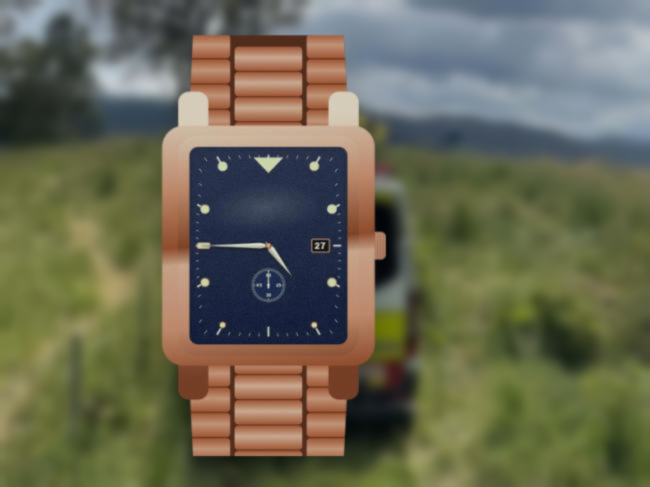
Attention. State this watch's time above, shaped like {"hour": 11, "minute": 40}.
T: {"hour": 4, "minute": 45}
